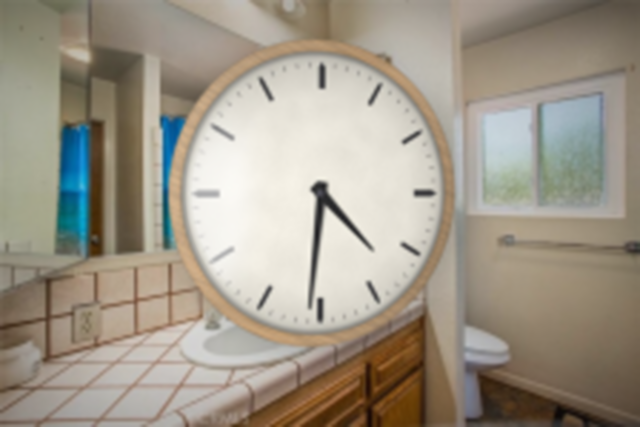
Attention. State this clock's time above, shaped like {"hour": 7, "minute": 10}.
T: {"hour": 4, "minute": 31}
